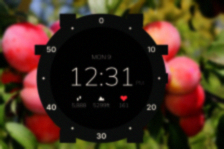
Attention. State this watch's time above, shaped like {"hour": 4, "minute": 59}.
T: {"hour": 12, "minute": 31}
